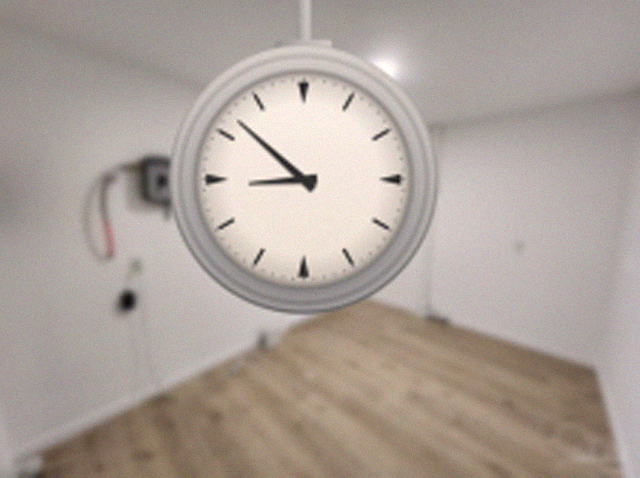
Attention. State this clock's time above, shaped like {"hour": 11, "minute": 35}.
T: {"hour": 8, "minute": 52}
